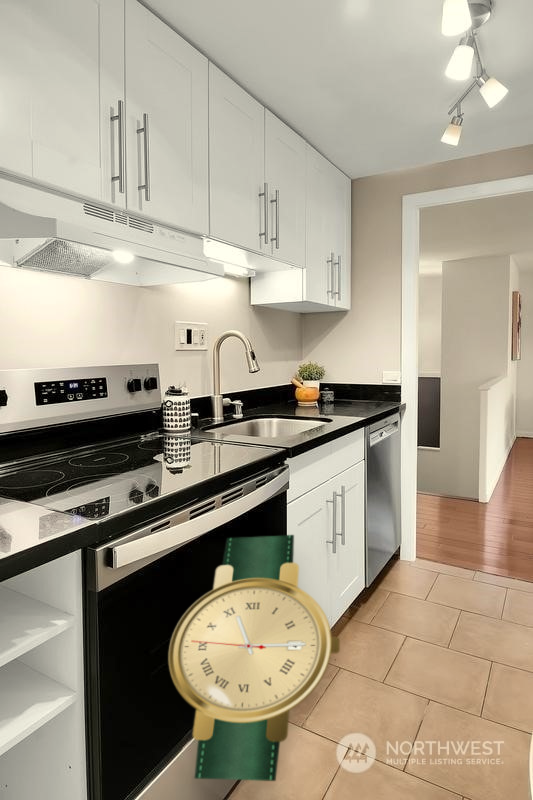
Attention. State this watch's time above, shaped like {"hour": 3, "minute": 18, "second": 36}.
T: {"hour": 11, "minute": 14, "second": 46}
